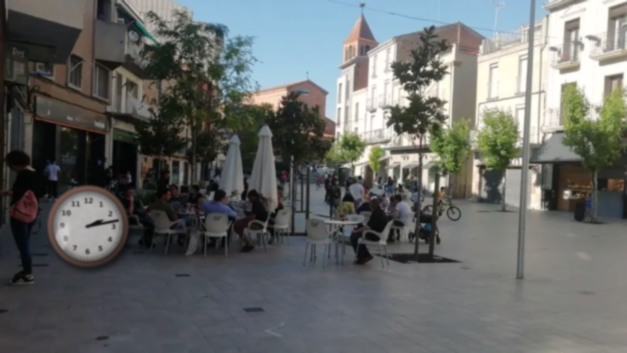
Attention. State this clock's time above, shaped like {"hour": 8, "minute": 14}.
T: {"hour": 2, "minute": 13}
